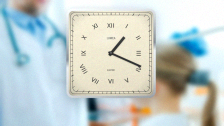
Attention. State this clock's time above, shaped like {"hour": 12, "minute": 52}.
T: {"hour": 1, "minute": 19}
